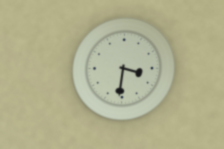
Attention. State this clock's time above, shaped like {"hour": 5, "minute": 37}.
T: {"hour": 3, "minute": 31}
